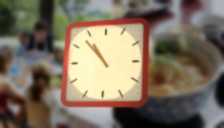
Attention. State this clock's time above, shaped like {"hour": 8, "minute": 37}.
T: {"hour": 10, "minute": 53}
